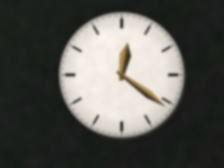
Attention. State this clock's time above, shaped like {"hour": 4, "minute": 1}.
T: {"hour": 12, "minute": 21}
